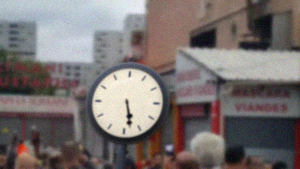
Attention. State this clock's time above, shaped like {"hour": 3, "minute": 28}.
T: {"hour": 5, "minute": 28}
